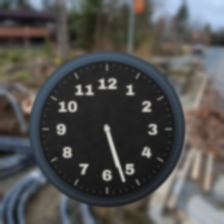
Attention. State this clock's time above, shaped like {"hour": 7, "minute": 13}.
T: {"hour": 5, "minute": 27}
